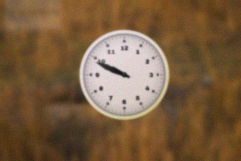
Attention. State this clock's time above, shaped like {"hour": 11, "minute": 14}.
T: {"hour": 9, "minute": 49}
